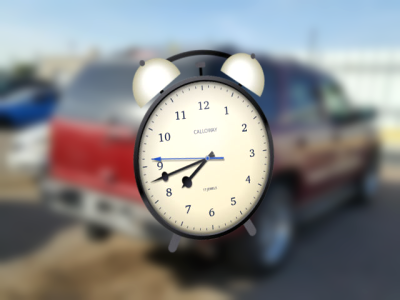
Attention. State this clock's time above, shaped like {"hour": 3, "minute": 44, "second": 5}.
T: {"hour": 7, "minute": 42, "second": 46}
